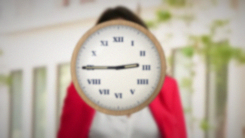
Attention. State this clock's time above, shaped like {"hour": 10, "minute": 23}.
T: {"hour": 2, "minute": 45}
